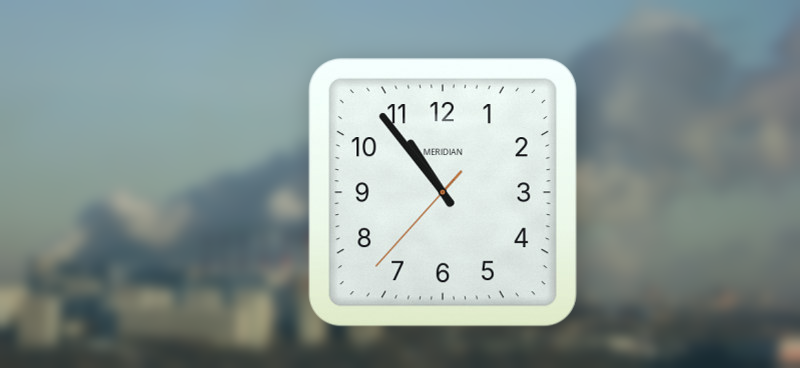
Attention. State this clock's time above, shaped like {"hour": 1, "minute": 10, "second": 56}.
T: {"hour": 10, "minute": 53, "second": 37}
